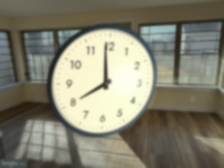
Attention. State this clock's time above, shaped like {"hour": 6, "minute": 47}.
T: {"hour": 7, "minute": 59}
